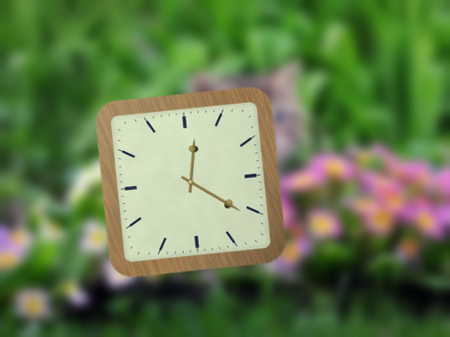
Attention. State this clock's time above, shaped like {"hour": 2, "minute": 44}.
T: {"hour": 12, "minute": 21}
